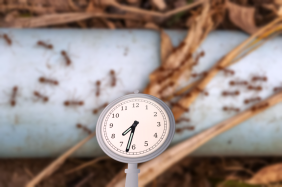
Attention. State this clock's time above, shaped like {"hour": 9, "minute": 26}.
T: {"hour": 7, "minute": 32}
